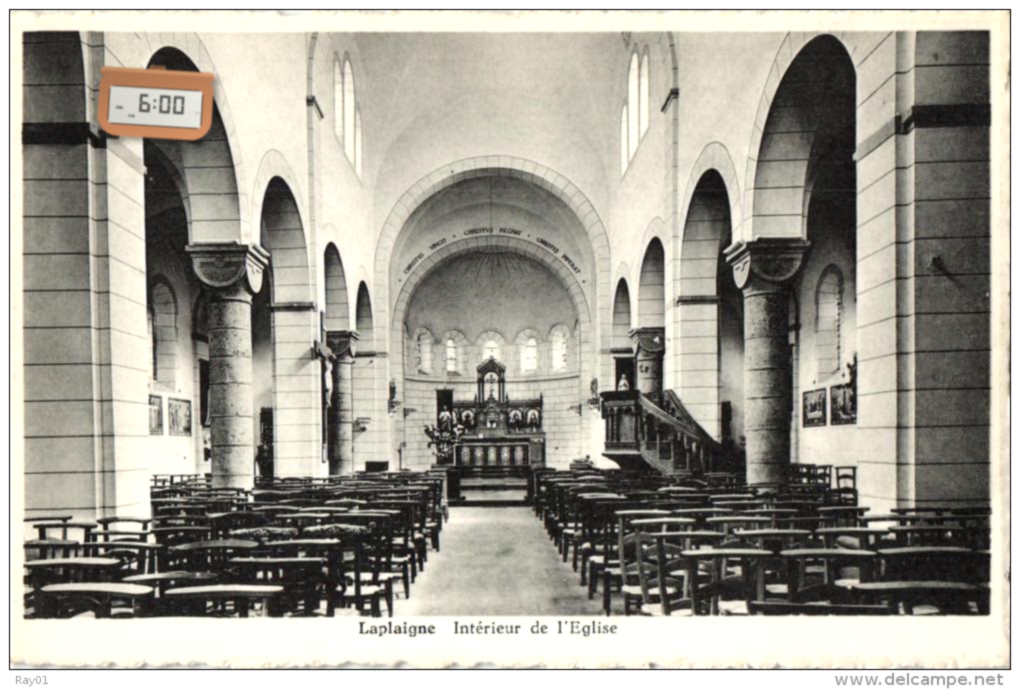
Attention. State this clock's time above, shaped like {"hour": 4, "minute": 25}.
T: {"hour": 6, "minute": 0}
